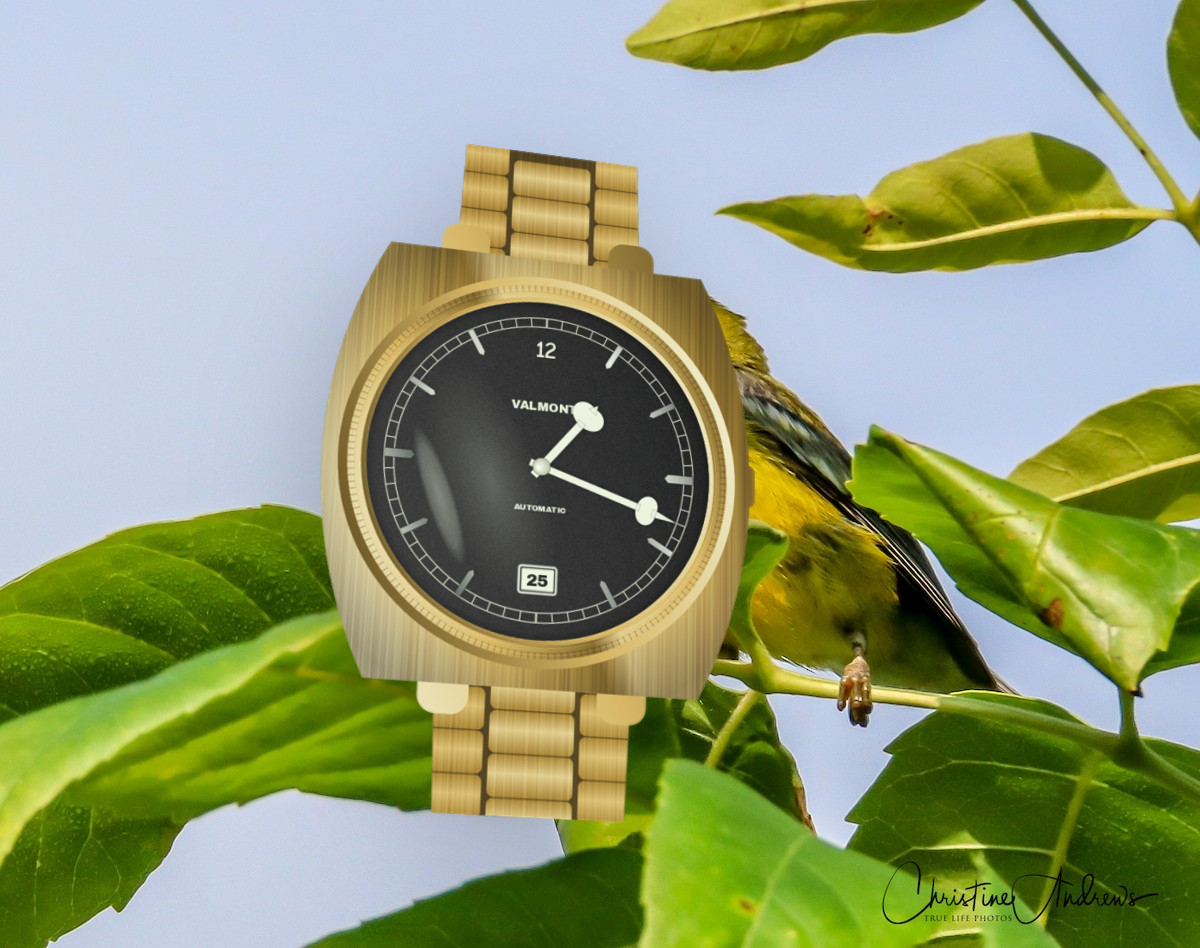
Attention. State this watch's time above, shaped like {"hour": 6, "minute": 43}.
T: {"hour": 1, "minute": 18}
